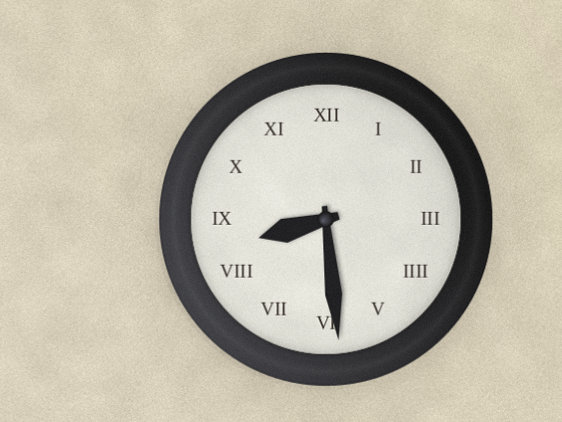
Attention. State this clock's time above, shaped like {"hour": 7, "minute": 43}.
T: {"hour": 8, "minute": 29}
